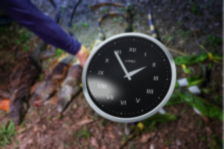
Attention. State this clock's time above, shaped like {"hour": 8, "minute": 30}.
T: {"hour": 1, "minute": 54}
